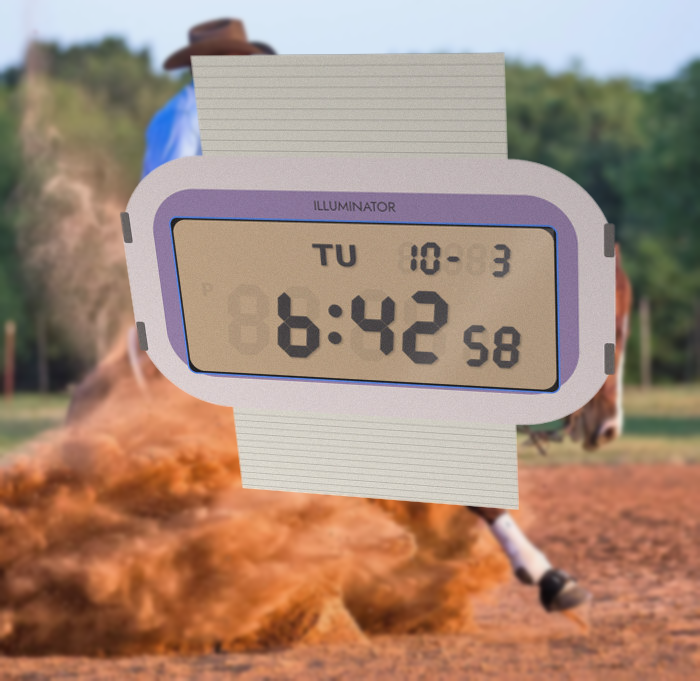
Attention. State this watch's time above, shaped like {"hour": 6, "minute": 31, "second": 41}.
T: {"hour": 6, "minute": 42, "second": 58}
